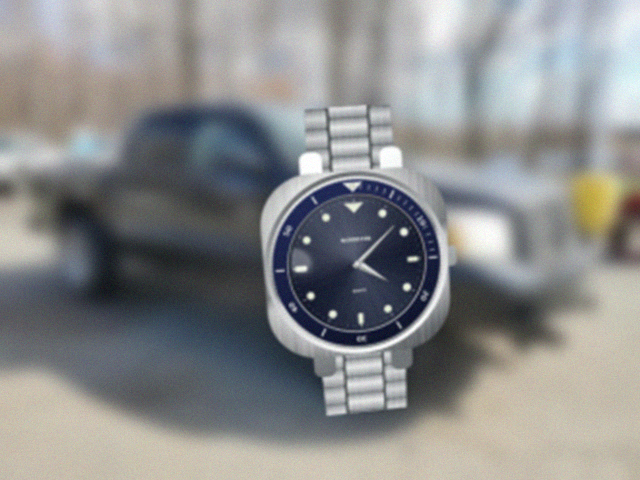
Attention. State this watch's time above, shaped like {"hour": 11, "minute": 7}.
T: {"hour": 4, "minute": 8}
